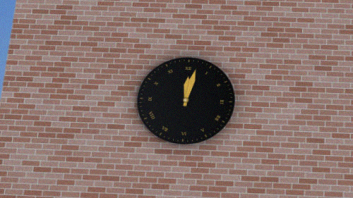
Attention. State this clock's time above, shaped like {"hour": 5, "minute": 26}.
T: {"hour": 12, "minute": 2}
